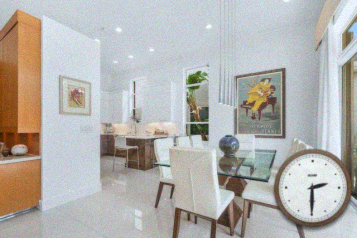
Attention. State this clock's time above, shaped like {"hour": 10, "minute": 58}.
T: {"hour": 2, "minute": 30}
